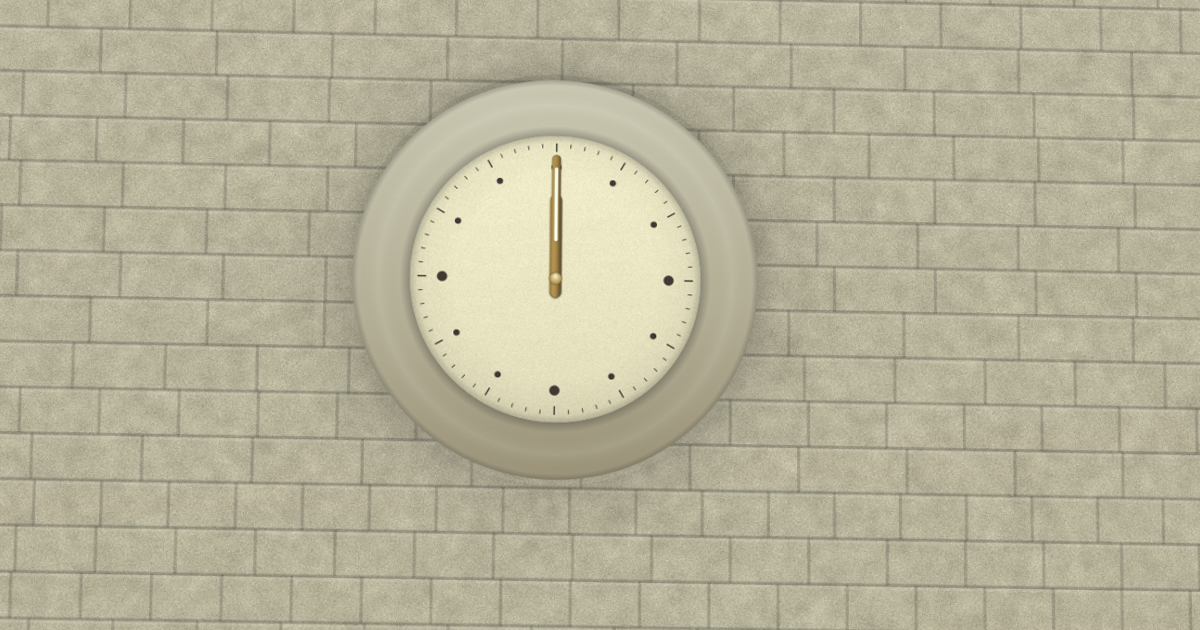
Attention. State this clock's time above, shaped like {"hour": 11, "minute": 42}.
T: {"hour": 12, "minute": 0}
